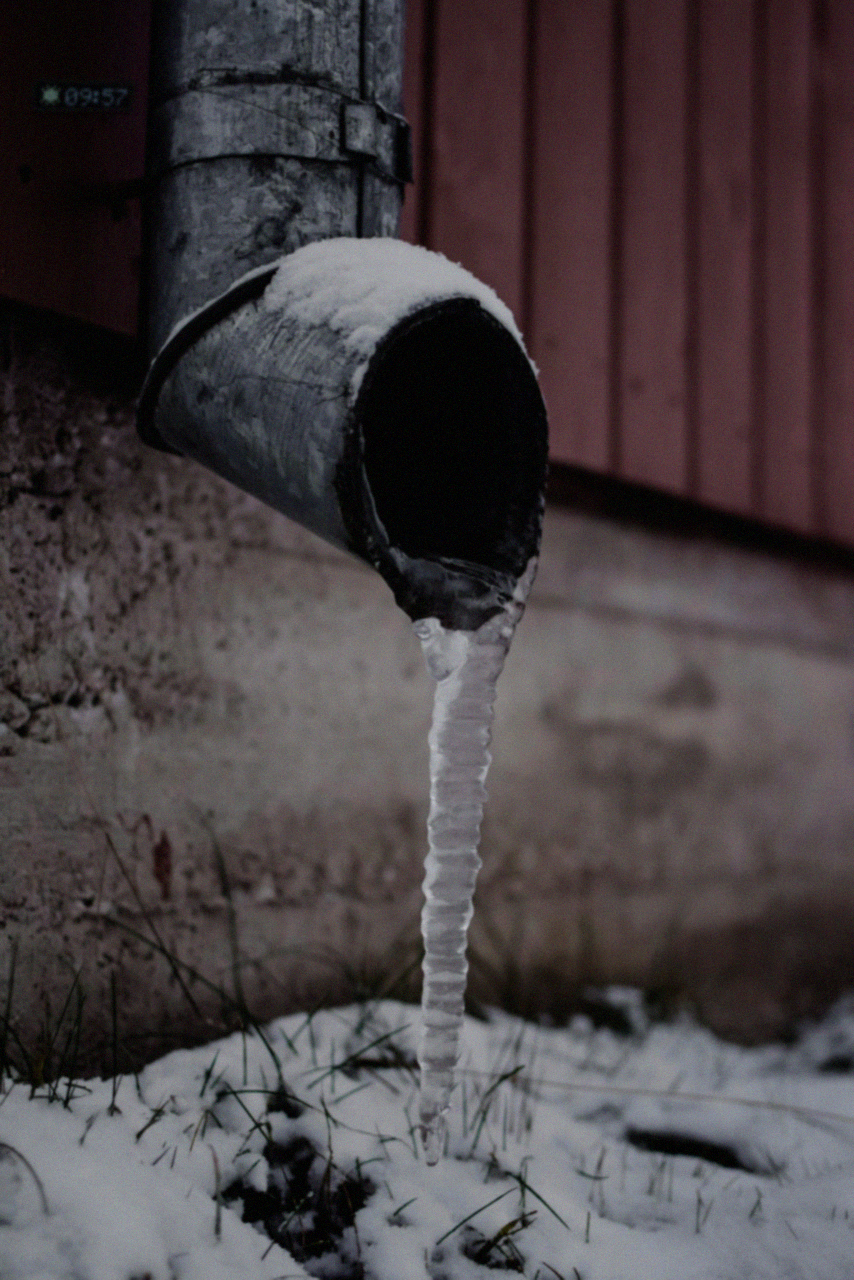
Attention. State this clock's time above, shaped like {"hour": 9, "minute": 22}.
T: {"hour": 9, "minute": 57}
